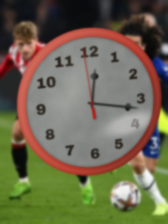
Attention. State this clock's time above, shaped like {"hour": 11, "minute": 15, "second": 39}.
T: {"hour": 12, "minute": 16, "second": 59}
